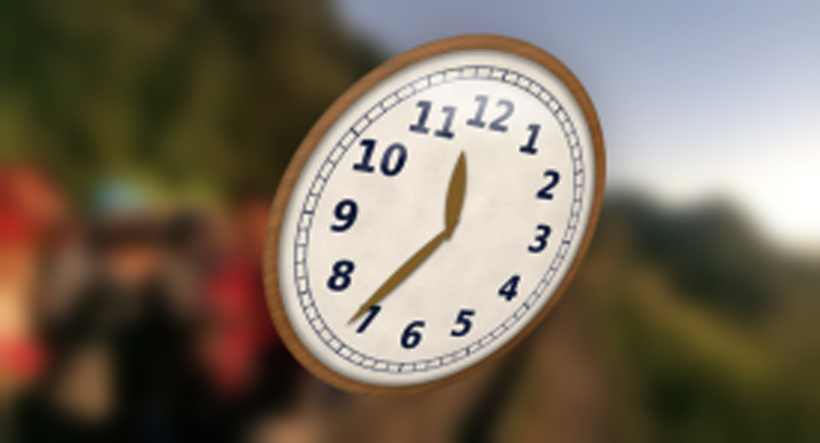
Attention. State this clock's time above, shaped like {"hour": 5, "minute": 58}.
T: {"hour": 11, "minute": 36}
